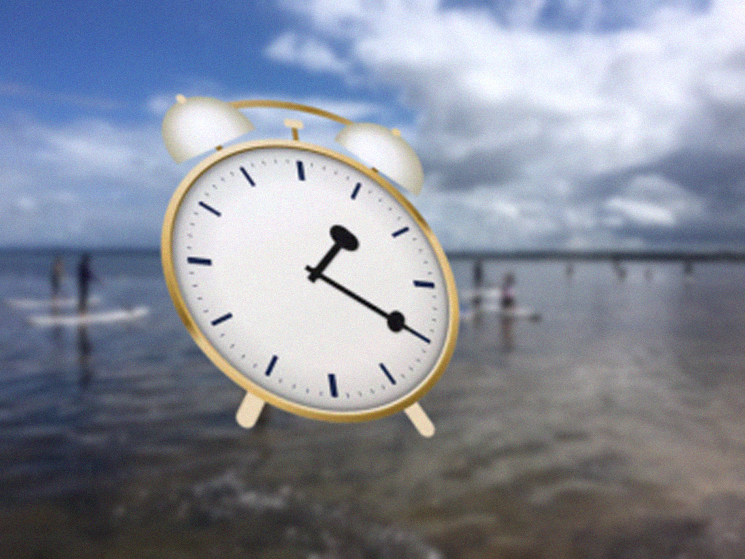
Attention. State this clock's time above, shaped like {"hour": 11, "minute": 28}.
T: {"hour": 1, "minute": 20}
